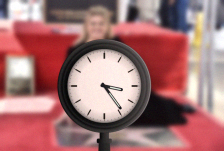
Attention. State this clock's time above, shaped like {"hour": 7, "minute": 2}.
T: {"hour": 3, "minute": 24}
